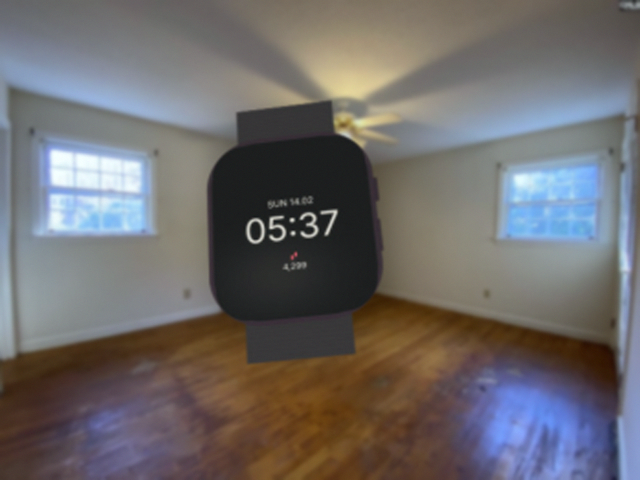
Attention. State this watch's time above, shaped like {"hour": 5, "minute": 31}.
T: {"hour": 5, "minute": 37}
